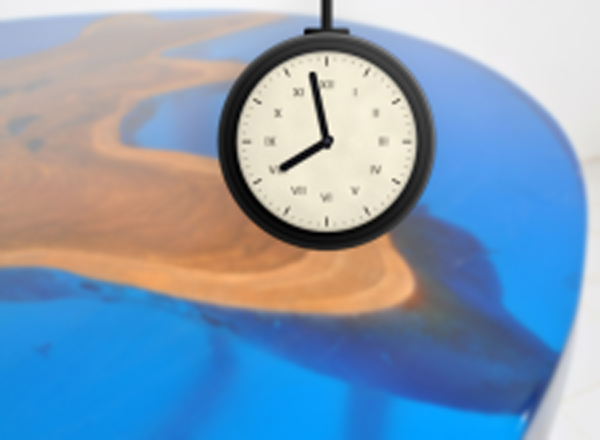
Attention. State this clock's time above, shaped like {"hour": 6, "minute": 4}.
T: {"hour": 7, "minute": 58}
